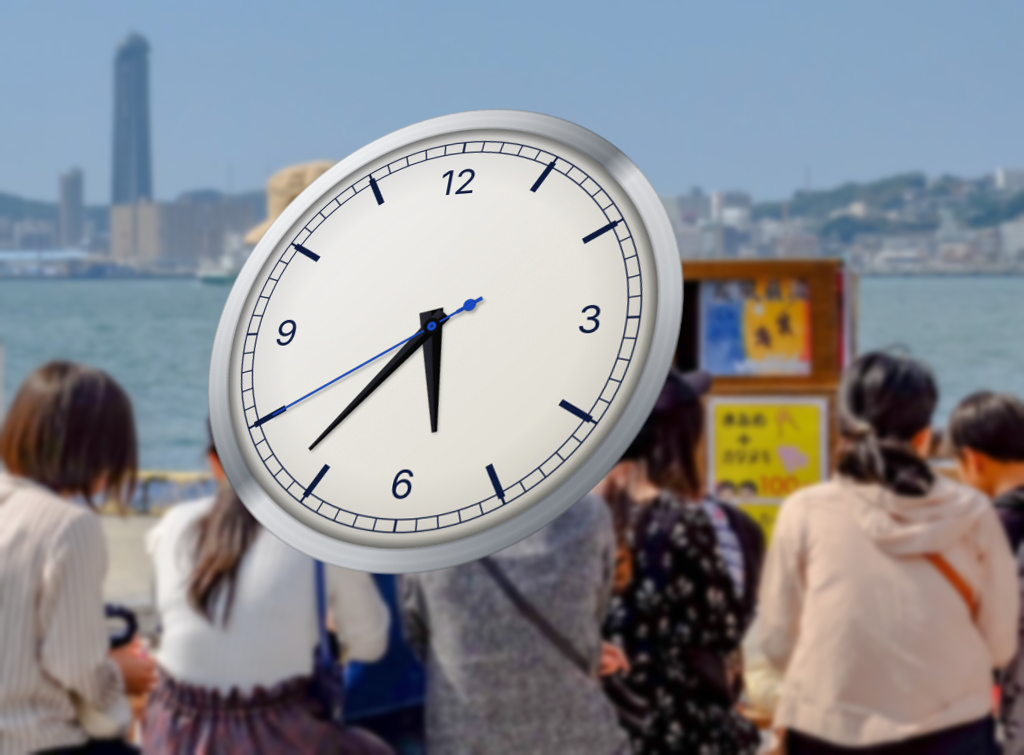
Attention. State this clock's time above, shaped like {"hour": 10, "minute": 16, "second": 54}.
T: {"hour": 5, "minute": 36, "second": 40}
